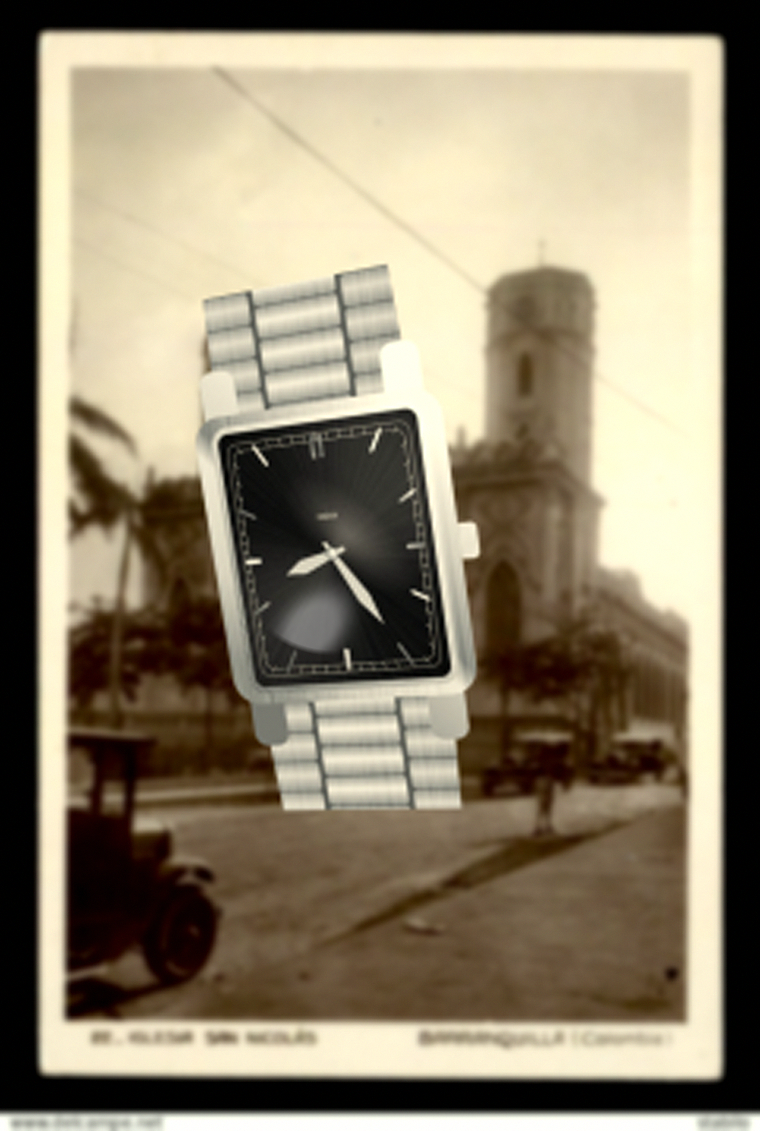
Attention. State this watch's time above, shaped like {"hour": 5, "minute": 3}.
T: {"hour": 8, "minute": 25}
